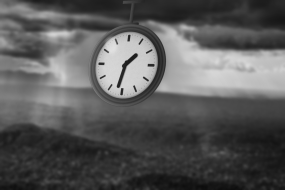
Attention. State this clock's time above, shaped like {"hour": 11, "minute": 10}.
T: {"hour": 1, "minute": 32}
